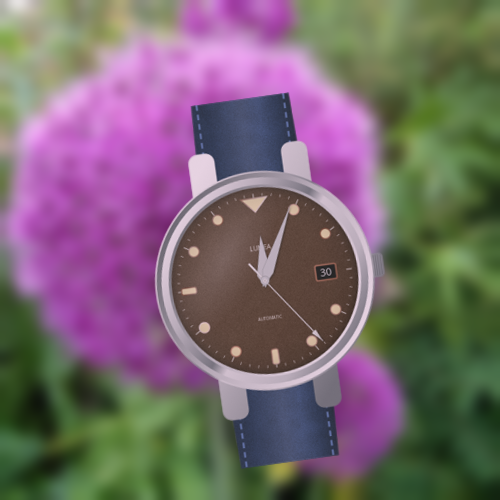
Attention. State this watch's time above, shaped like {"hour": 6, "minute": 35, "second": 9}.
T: {"hour": 12, "minute": 4, "second": 24}
